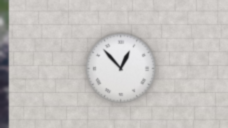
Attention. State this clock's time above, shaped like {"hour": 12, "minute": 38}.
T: {"hour": 12, "minute": 53}
